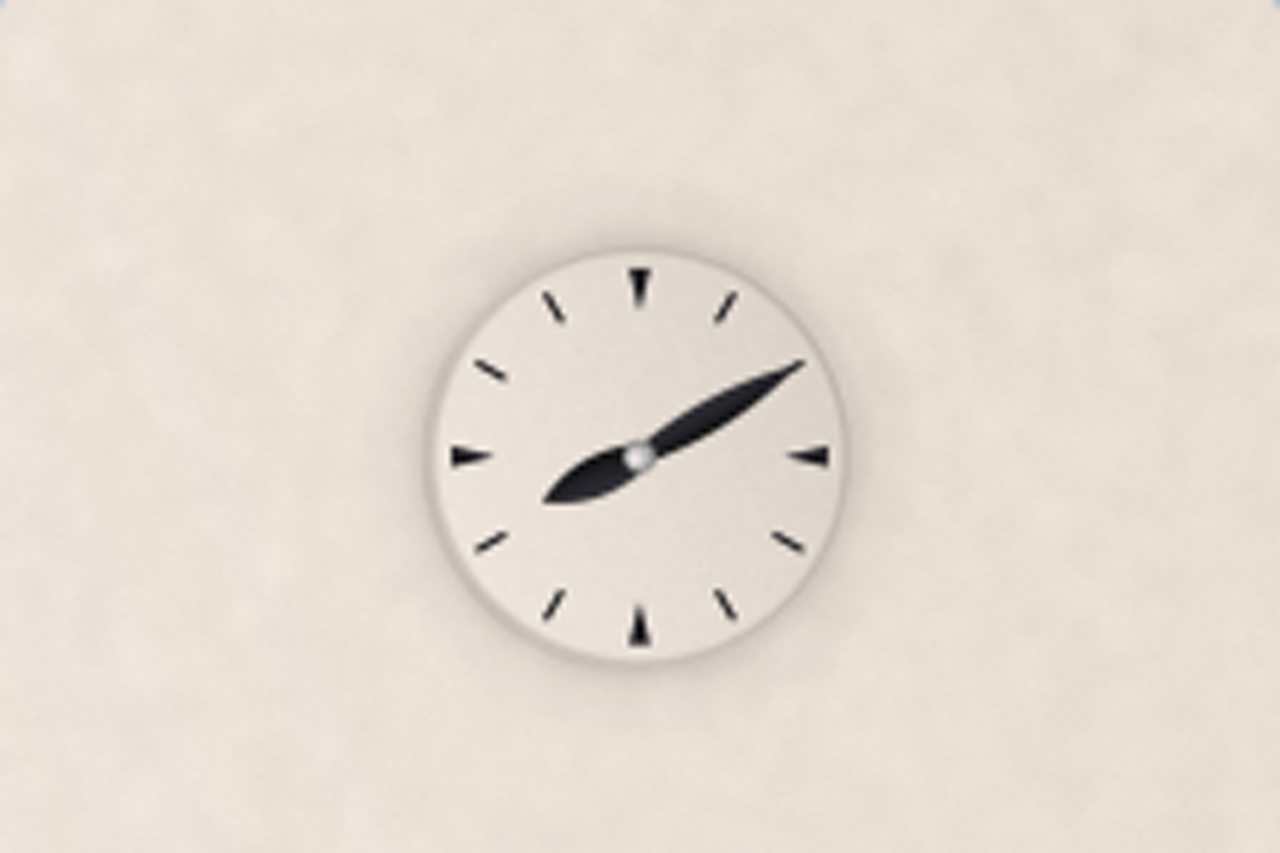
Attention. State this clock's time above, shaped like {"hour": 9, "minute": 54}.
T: {"hour": 8, "minute": 10}
